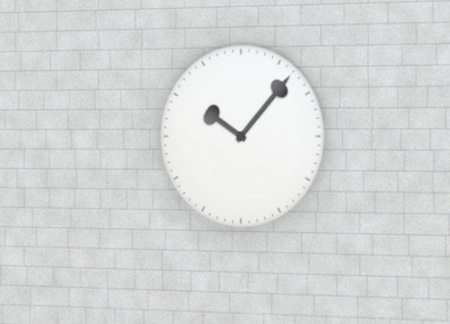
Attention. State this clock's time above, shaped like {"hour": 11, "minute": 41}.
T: {"hour": 10, "minute": 7}
